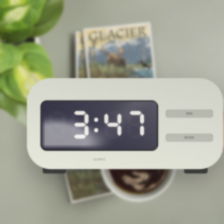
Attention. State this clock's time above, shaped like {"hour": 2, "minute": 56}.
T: {"hour": 3, "minute": 47}
